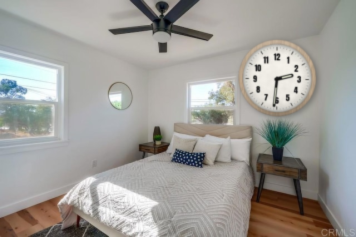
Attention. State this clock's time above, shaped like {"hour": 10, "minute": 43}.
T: {"hour": 2, "minute": 31}
